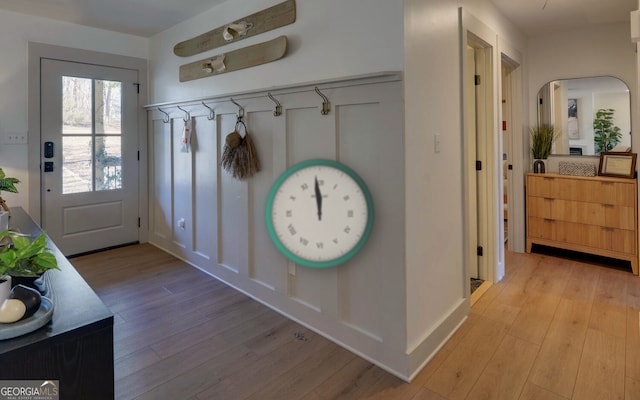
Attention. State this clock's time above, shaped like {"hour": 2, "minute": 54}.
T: {"hour": 11, "minute": 59}
